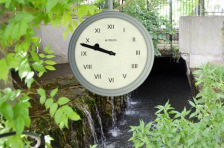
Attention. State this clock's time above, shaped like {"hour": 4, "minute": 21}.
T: {"hour": 9, "minute": 48}
